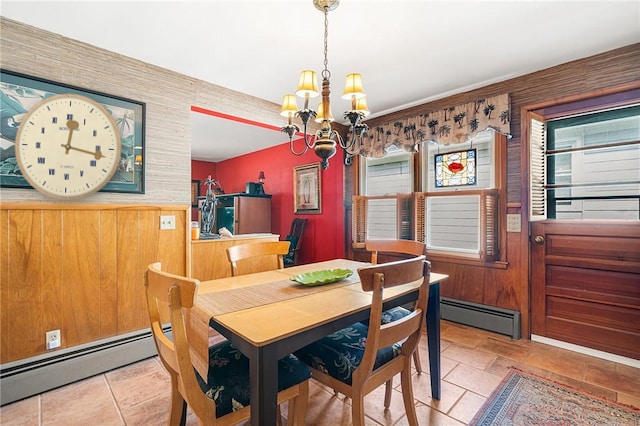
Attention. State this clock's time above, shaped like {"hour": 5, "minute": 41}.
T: {"hour": 12, "minute": 17}
